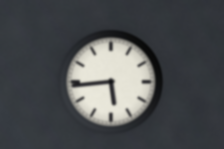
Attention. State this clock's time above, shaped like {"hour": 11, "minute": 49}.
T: {"hour": 5, "minute": 44}
